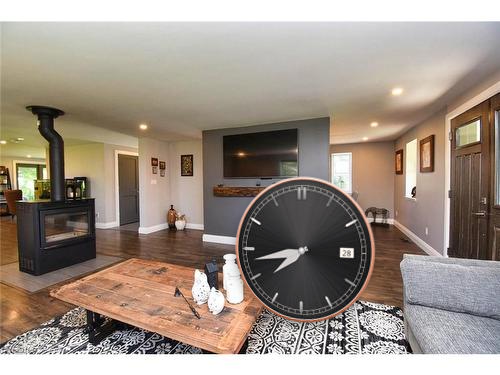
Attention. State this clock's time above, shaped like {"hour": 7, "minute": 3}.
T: {"hour": 7, "minute": 43}
